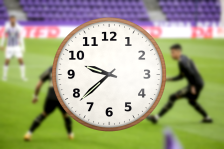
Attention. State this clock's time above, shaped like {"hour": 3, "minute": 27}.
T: {"hour": 9, "minute": 38}
